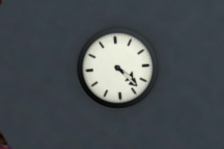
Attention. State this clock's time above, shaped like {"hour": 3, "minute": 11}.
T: {"hour": 4, "minute": 23}
